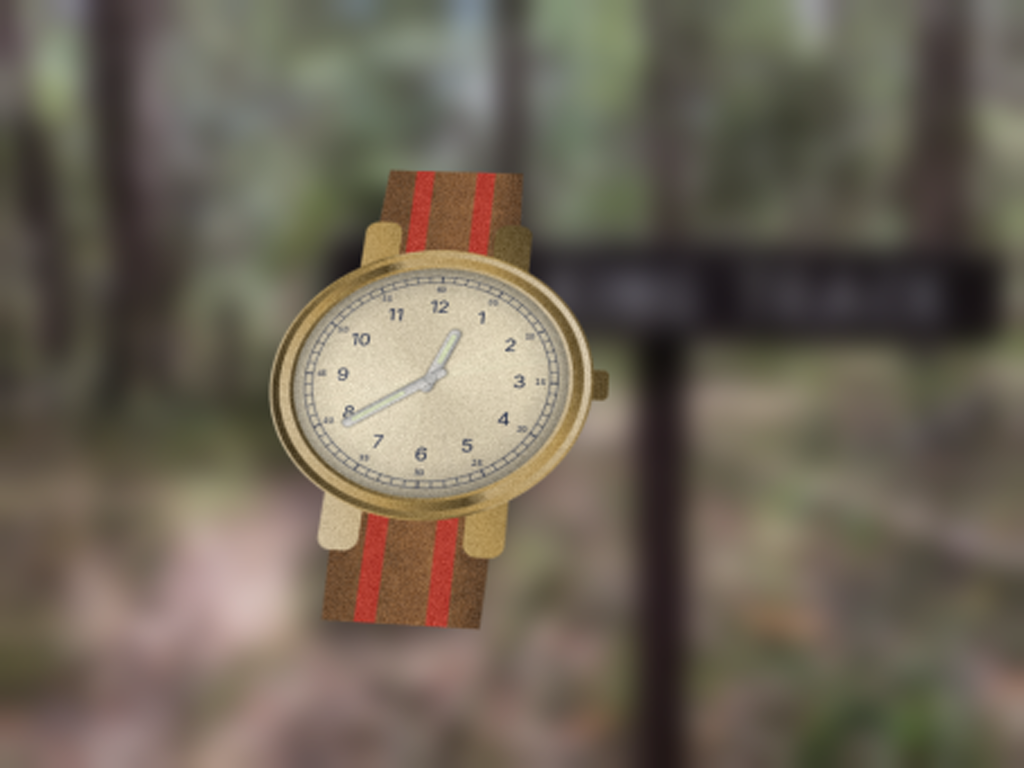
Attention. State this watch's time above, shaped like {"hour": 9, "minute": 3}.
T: {"hour": 12, "minute": 39}
